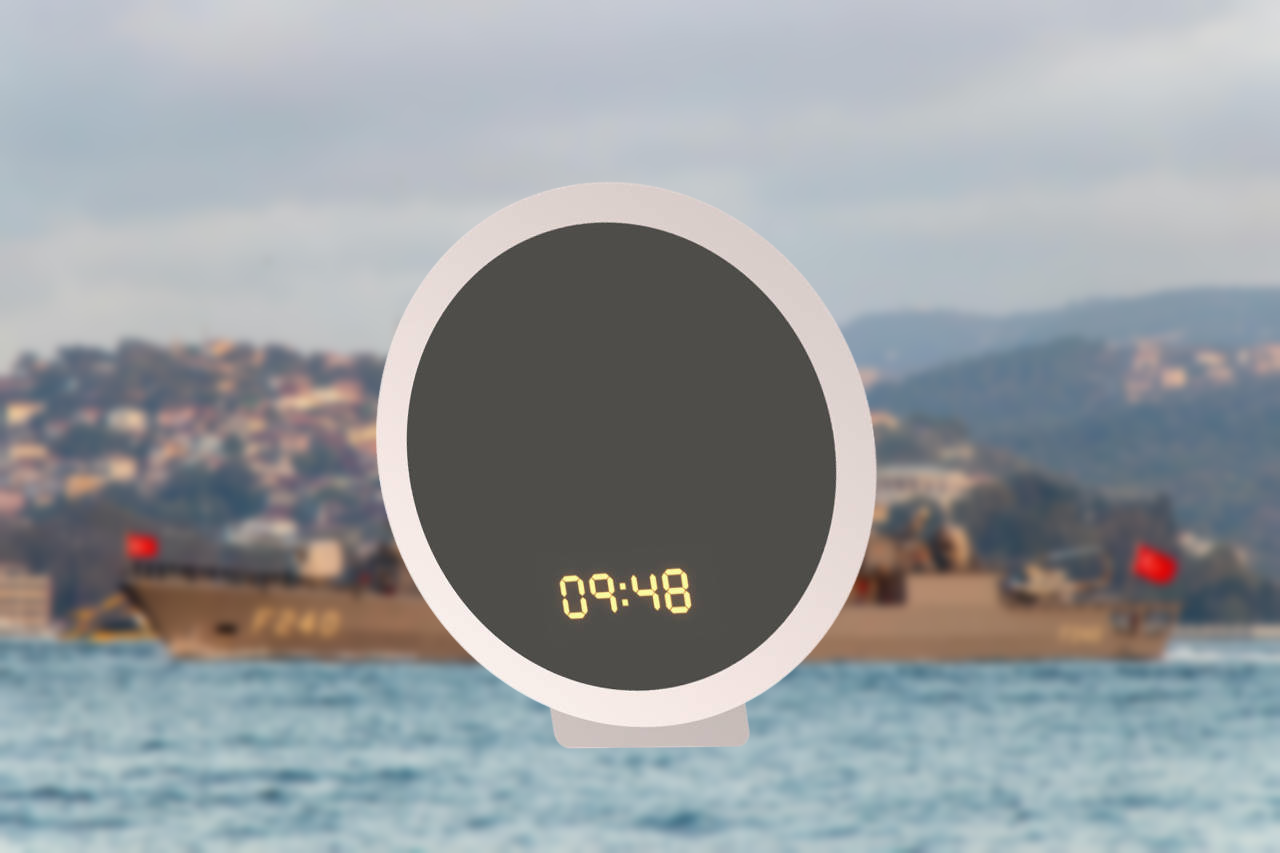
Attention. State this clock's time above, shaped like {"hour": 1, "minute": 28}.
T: {"hour": 9, "minute": 48}
